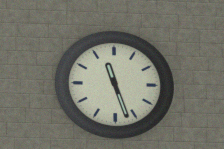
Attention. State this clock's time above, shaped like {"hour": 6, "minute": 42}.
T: {"hour": 11, "minute": 27}
